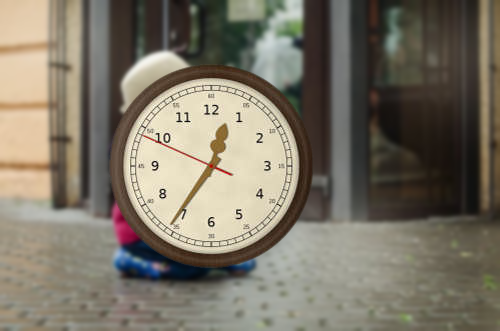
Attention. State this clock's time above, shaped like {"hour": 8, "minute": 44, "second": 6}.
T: {"hour": 12, "minute": 35, "second": 49}
